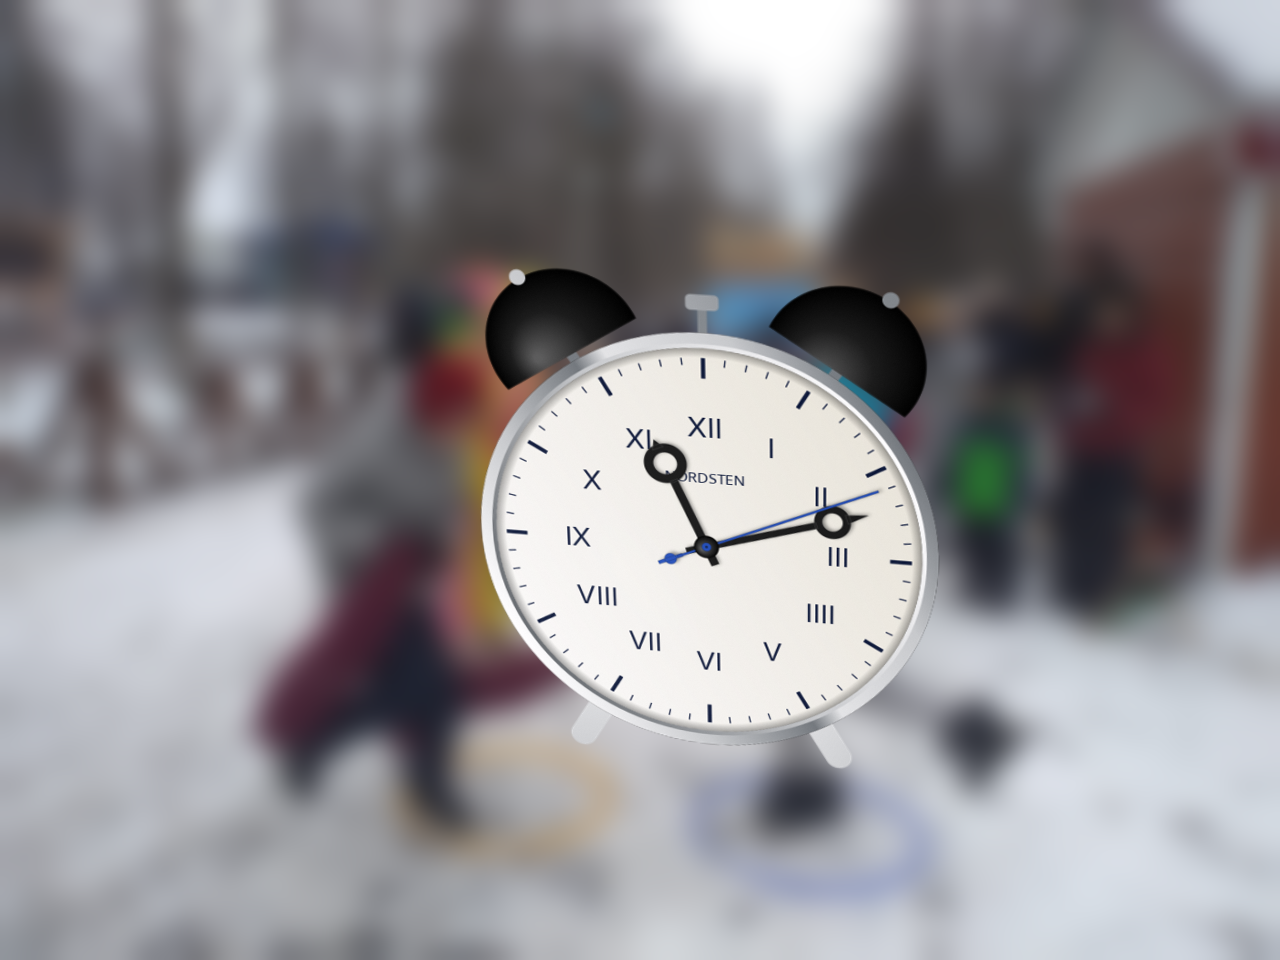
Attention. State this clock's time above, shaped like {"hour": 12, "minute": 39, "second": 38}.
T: {"hour": 11, "minute": 12, "second": 11}
